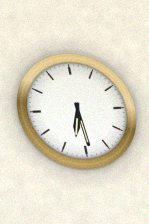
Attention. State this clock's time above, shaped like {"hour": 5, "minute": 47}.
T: {"hour": 6, "minute": 29}
